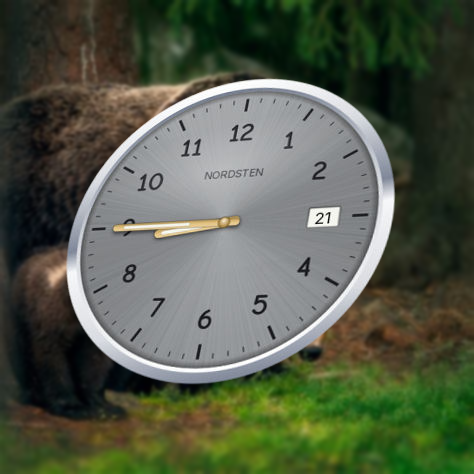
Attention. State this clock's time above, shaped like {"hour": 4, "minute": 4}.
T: {"hour": 8, "minute": 45}
